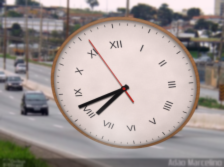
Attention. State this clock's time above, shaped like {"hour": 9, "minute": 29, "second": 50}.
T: {"hour": 7, "minute": 41, "second": 56}
